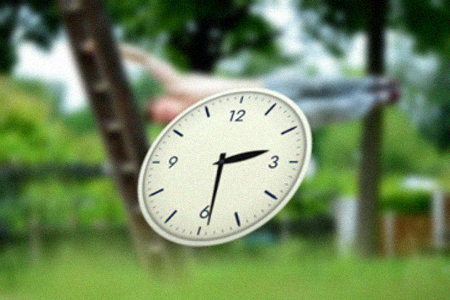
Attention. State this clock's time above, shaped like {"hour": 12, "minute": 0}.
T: {"hour": 2, "minute": 29}
